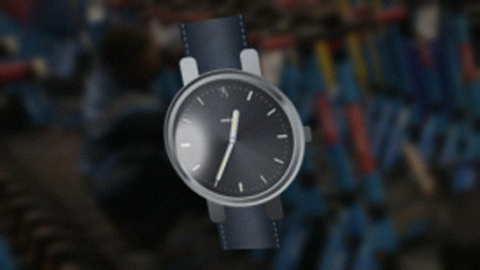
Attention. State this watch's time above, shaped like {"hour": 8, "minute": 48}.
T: {"hour": 12, "minute": 35}
